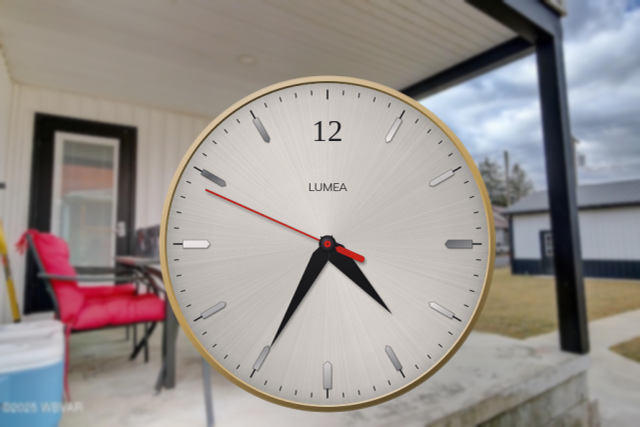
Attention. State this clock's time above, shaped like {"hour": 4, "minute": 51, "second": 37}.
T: {"hour": 4, "minute": 34, "second": 49}
